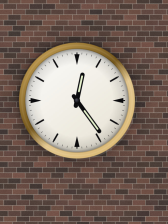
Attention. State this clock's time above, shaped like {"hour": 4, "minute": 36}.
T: {"hour": 12, "minute": 24}
